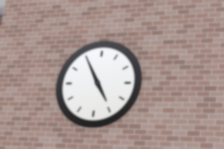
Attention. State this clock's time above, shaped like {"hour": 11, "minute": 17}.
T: {"hour": 4, "minute": 55}
